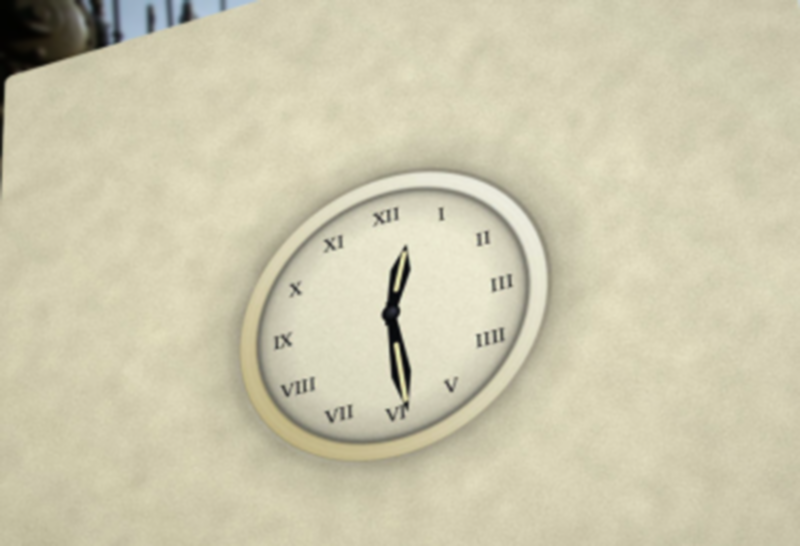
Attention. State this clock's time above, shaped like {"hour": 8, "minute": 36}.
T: {"hour": 12, "minute": 29}
